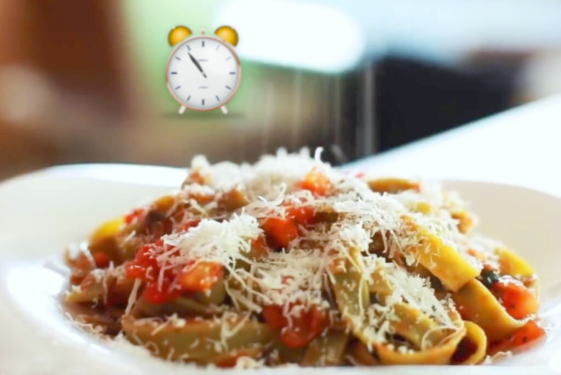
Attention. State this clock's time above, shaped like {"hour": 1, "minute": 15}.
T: {"hour": 10, "minute": 54}
